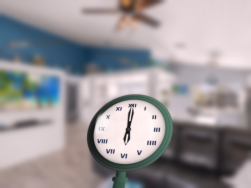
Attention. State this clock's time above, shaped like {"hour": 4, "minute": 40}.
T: {"hour": 6, "minute": 0}
